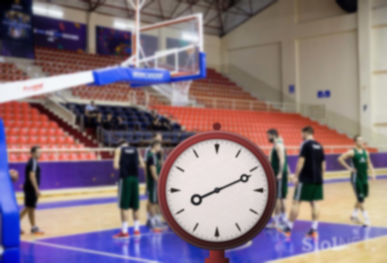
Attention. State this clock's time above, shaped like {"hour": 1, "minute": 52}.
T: {"hour": 8, "minute": 11}
